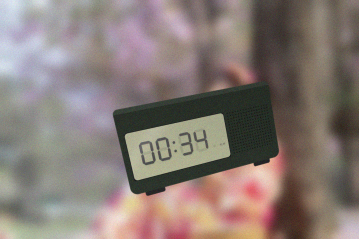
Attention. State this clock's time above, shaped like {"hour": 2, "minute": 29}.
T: {"hour": 0, "minute": 34}
